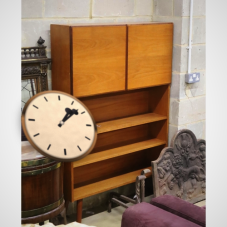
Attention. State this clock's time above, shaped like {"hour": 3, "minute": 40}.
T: {"hour": 1, "minute": 8}
